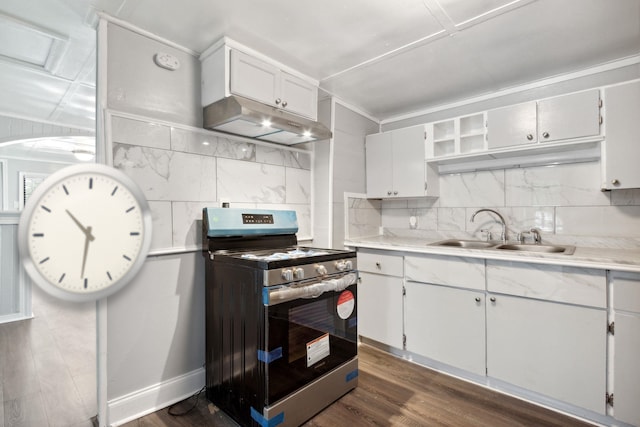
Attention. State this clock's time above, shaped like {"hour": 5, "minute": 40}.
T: {"hour": 10, "minute": 31}
